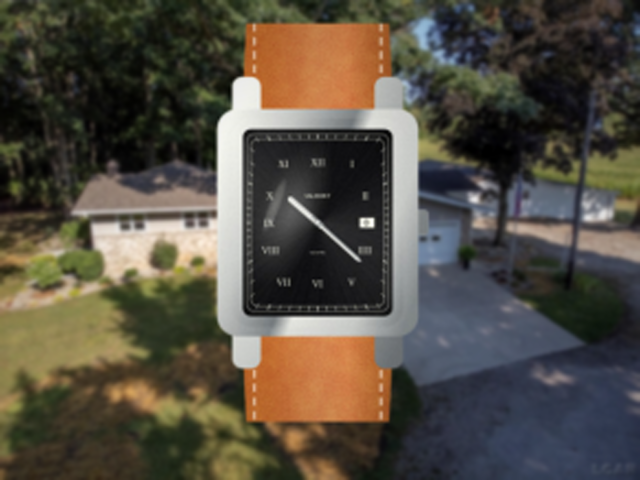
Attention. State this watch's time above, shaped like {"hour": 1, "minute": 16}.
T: {"hour": 10, "minute": 22}
